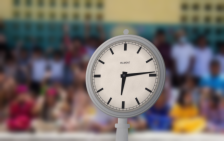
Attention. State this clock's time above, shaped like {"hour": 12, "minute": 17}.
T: {"hour": 6, "minute": 14}
